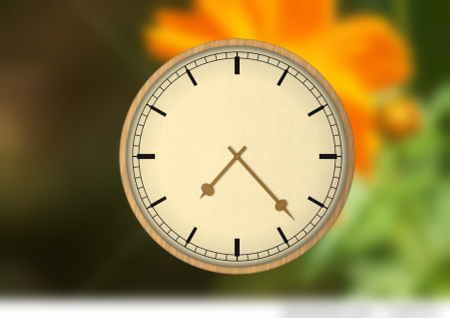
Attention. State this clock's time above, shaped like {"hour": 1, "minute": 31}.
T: {"hour": 7, "minute": 23}
